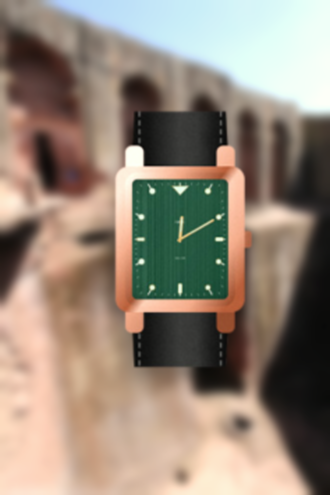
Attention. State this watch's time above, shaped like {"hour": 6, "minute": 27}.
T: {"hour": 12, "minute": 10}
